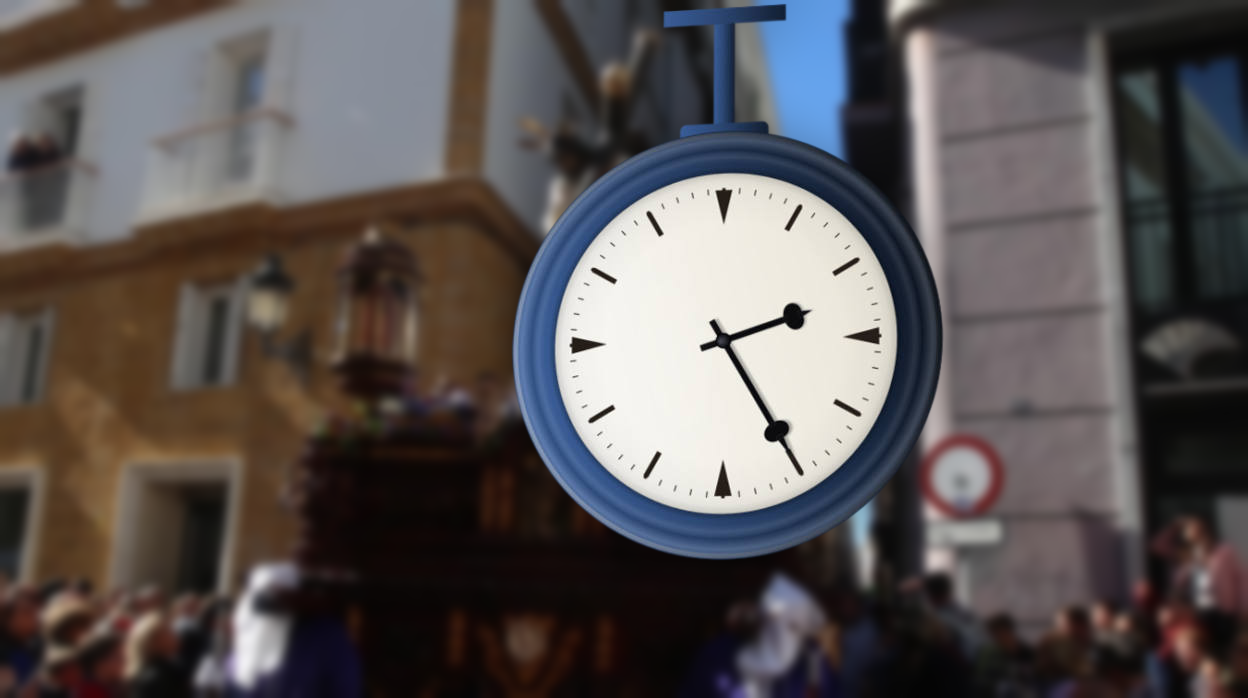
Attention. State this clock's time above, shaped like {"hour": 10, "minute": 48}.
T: {"hour": 2, "minute": 25}
